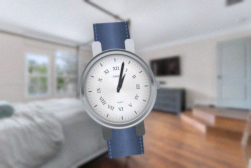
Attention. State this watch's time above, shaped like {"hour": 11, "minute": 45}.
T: {"hour": 1, "minute": 3}
